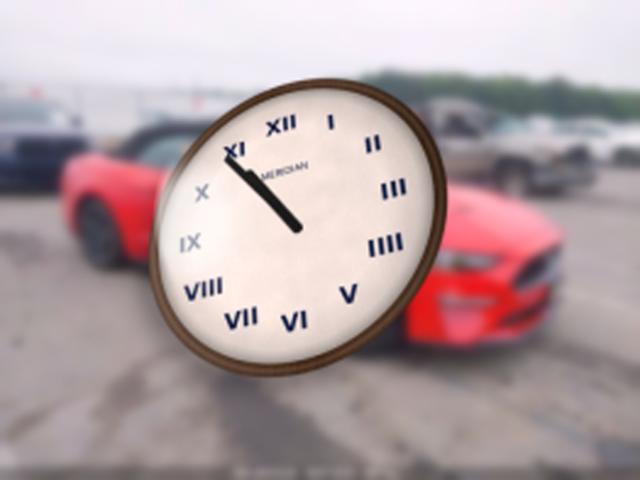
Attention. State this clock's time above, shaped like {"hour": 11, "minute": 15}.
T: {"hour": 10, "minute": 54}
